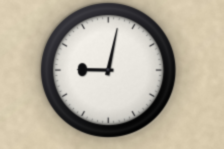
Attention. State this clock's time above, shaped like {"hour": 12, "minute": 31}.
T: {"hour": 9, "minute": 2}
